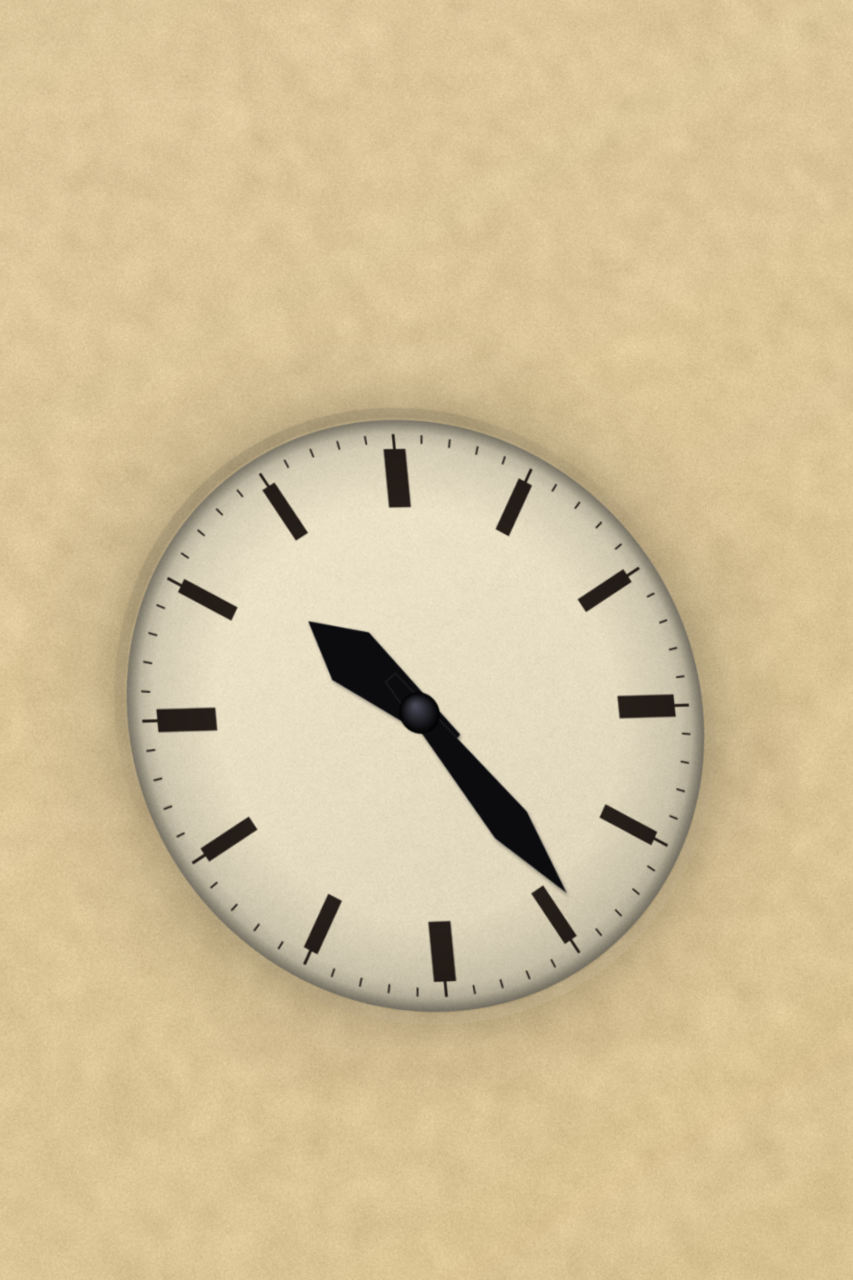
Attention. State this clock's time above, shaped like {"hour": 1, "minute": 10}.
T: {"hour": 10, "minute": 24}
